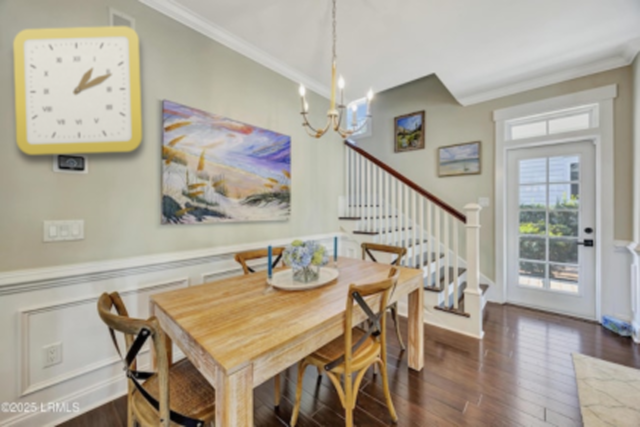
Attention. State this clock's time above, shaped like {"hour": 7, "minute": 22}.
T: {"hour": 1, "minute": 11}
